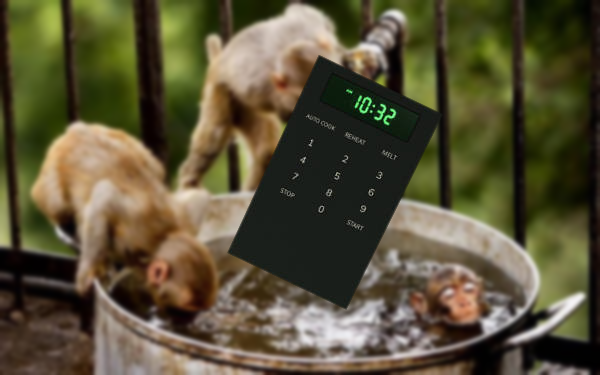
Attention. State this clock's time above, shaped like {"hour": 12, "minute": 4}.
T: {"hour": 10, "minute": 32}
